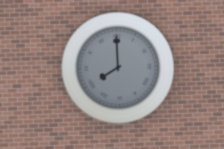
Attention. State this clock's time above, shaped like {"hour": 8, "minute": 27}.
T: {"hour": 8, "minute": 0}
